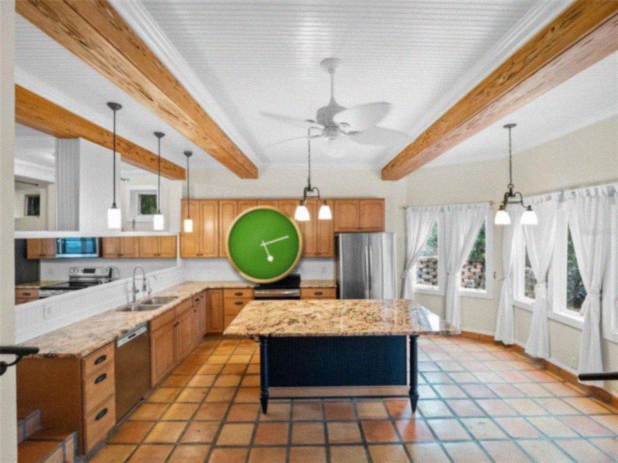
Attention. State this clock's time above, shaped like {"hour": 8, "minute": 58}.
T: {"hour": 5, "minute": 12}
